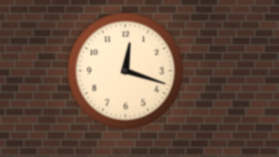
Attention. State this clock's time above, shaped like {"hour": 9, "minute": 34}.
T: {"hour": 12, "minute": 18}
